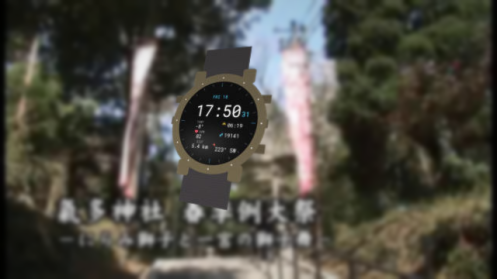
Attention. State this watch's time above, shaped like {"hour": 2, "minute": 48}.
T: {"hour": 17, "minute": 50}
